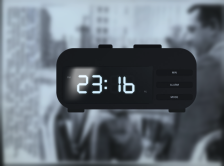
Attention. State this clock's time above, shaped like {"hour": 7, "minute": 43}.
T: {"hour": 23, "minute": 16}
